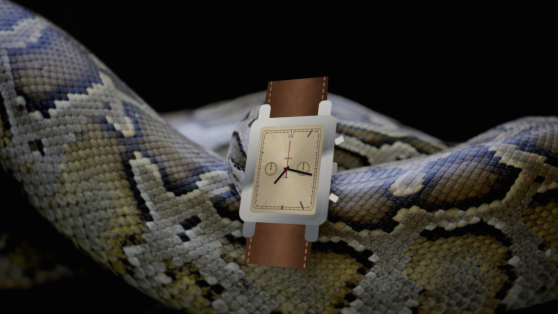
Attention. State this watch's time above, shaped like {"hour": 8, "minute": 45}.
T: {"hour": 7, "minute": 17}
